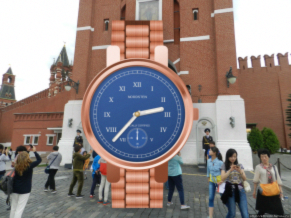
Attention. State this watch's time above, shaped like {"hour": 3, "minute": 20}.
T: {"hour": 2, "minute": 37}
